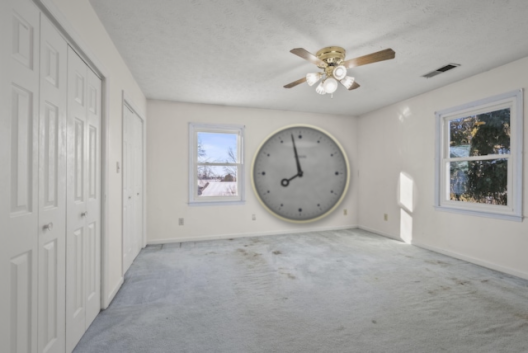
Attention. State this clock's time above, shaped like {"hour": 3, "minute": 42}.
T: {"hour": 7, "minute": 58}
